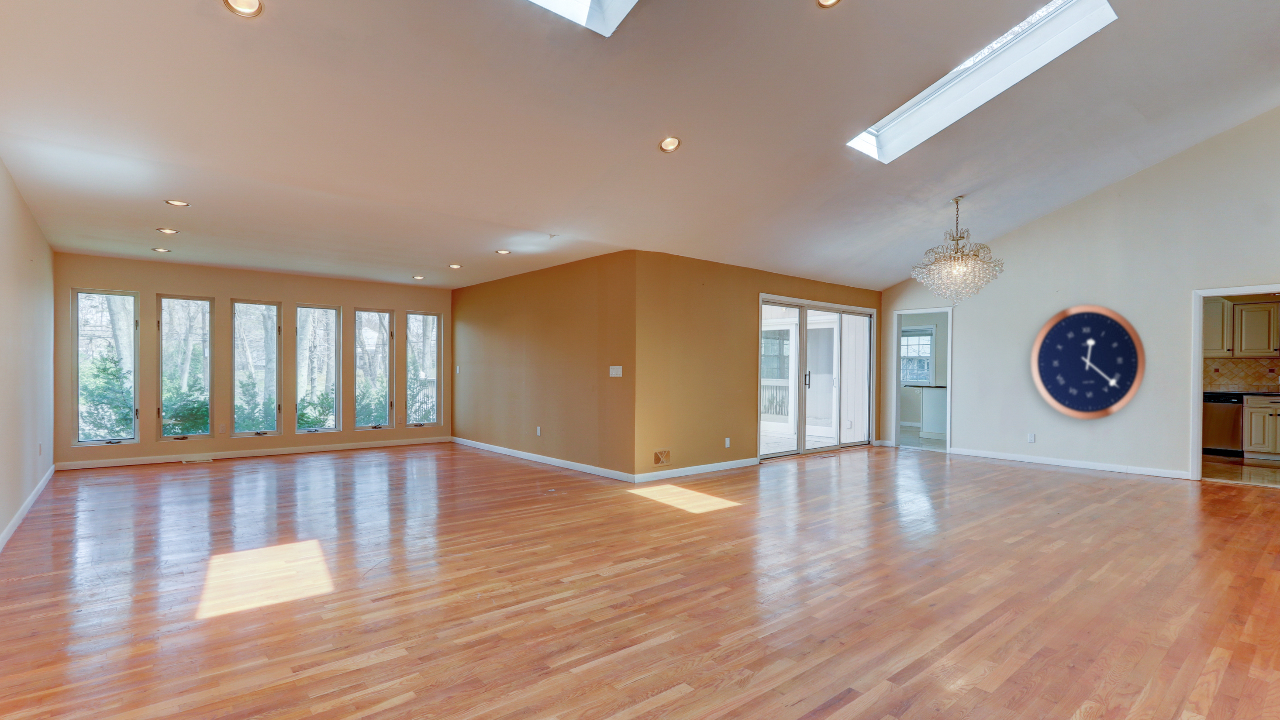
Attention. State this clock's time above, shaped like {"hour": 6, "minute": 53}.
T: {"hour": 12, "minute": 22}
